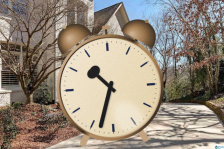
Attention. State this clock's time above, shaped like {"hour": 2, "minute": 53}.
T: {"hour": 10, "minute": 33}
